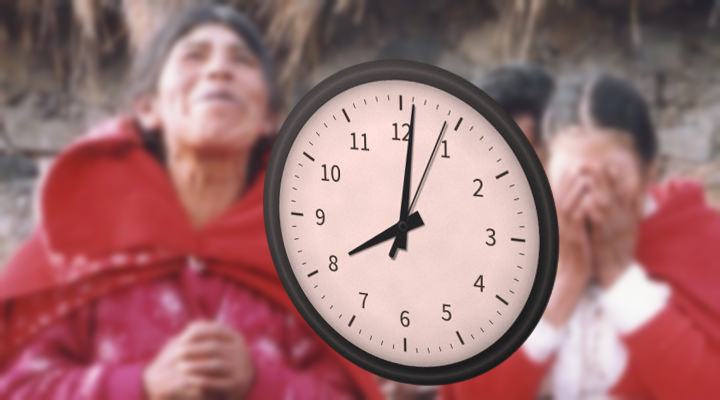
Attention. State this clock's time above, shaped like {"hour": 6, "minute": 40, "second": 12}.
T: {"hour": 8, "minute": 1, "second": 4}
